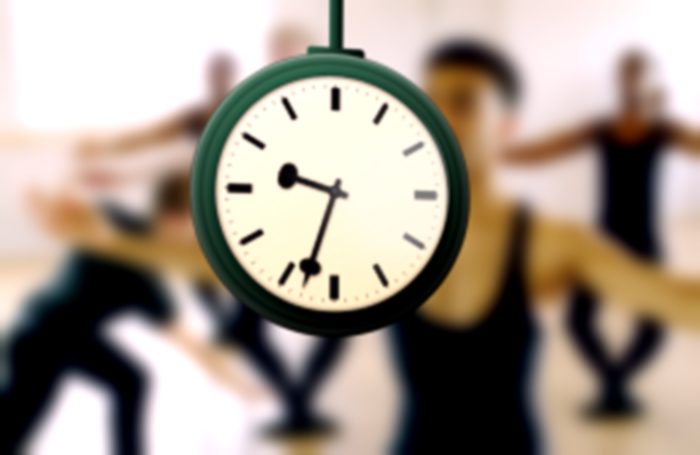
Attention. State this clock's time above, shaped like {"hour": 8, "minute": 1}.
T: {"hour": 9, "minute": 33}
